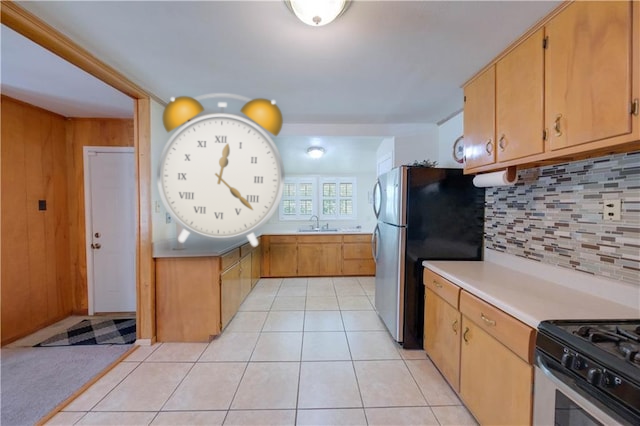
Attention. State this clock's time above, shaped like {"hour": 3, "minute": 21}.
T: {"hour": 12, "minute": 22}
